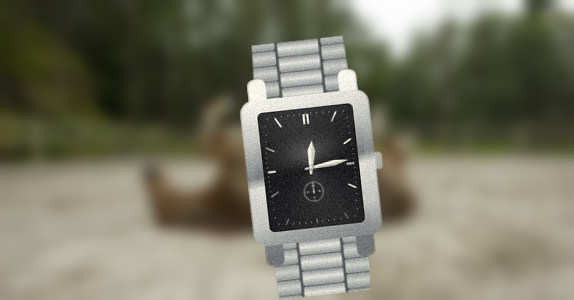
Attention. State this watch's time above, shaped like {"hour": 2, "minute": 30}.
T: {"hour": 12, "minute": 14}
